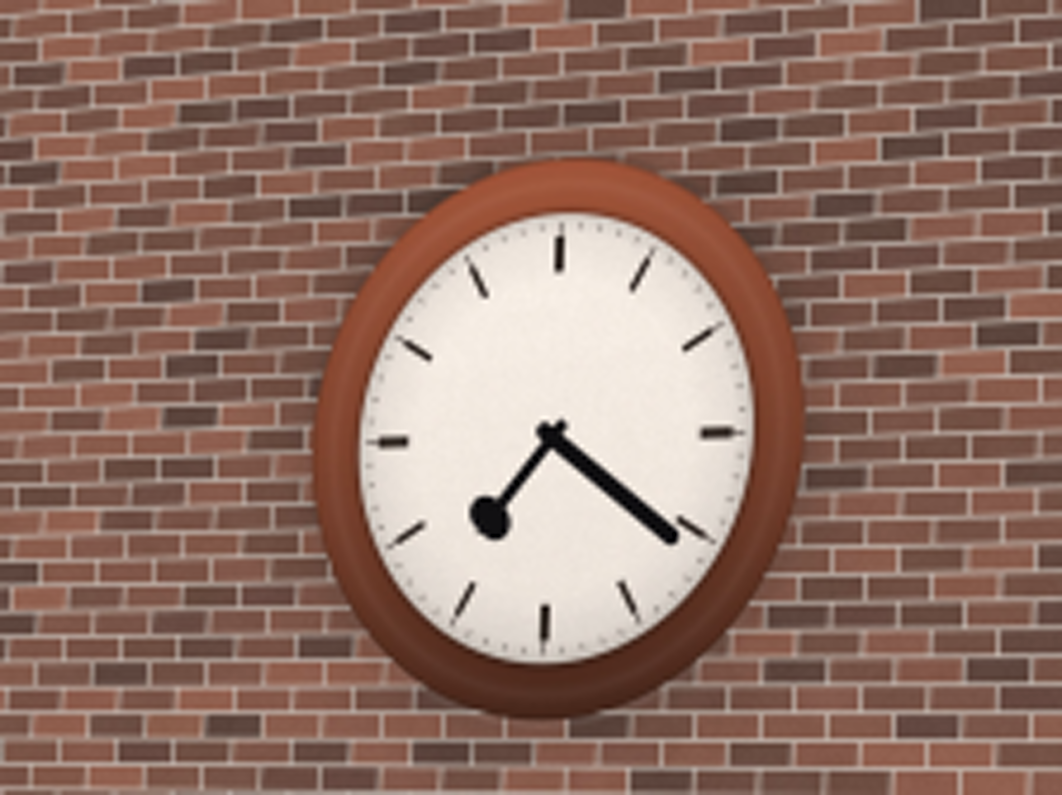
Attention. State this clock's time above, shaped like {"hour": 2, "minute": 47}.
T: {"hour": 7, "minute": 21}
